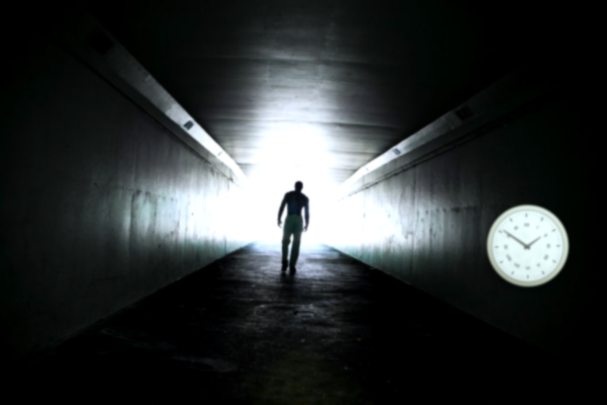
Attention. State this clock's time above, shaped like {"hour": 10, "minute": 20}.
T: {"hour": 1, "minute": 51}
